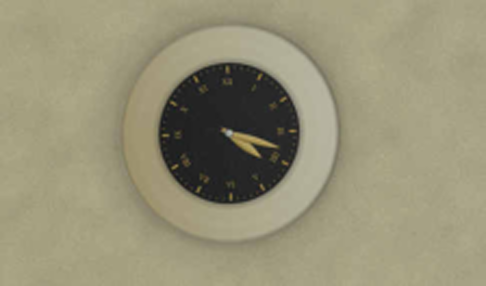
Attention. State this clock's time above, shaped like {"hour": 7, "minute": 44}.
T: {"hour": 4, "minute": 18}
